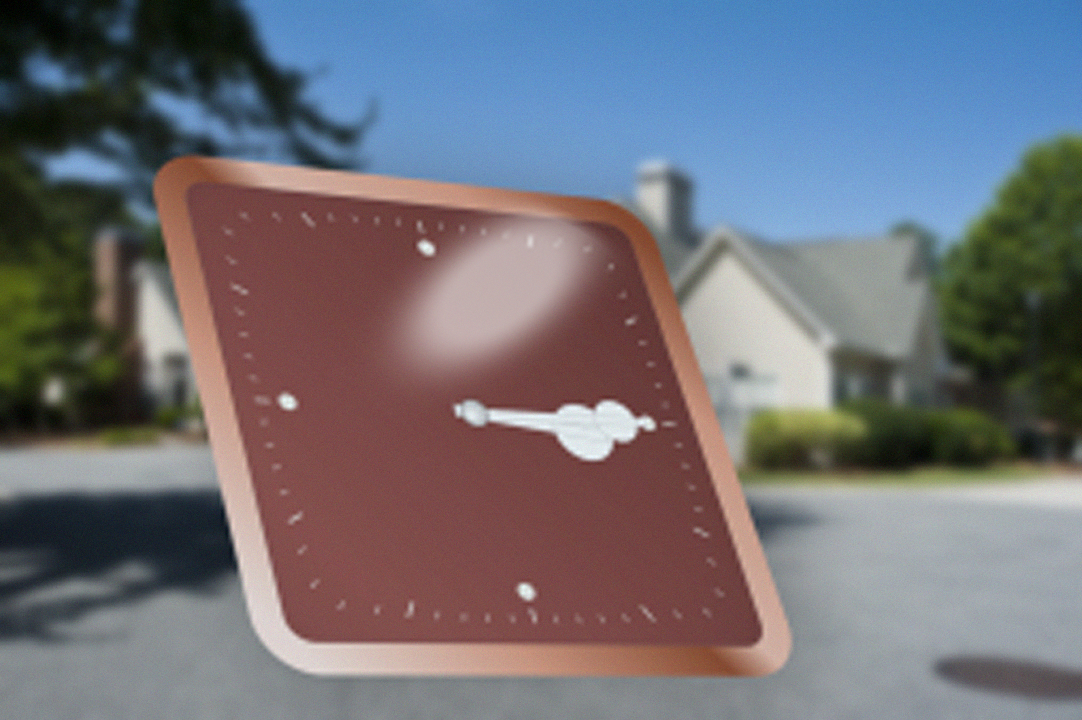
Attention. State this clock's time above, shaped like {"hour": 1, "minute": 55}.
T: {"hour": 3, "minute": 15}
